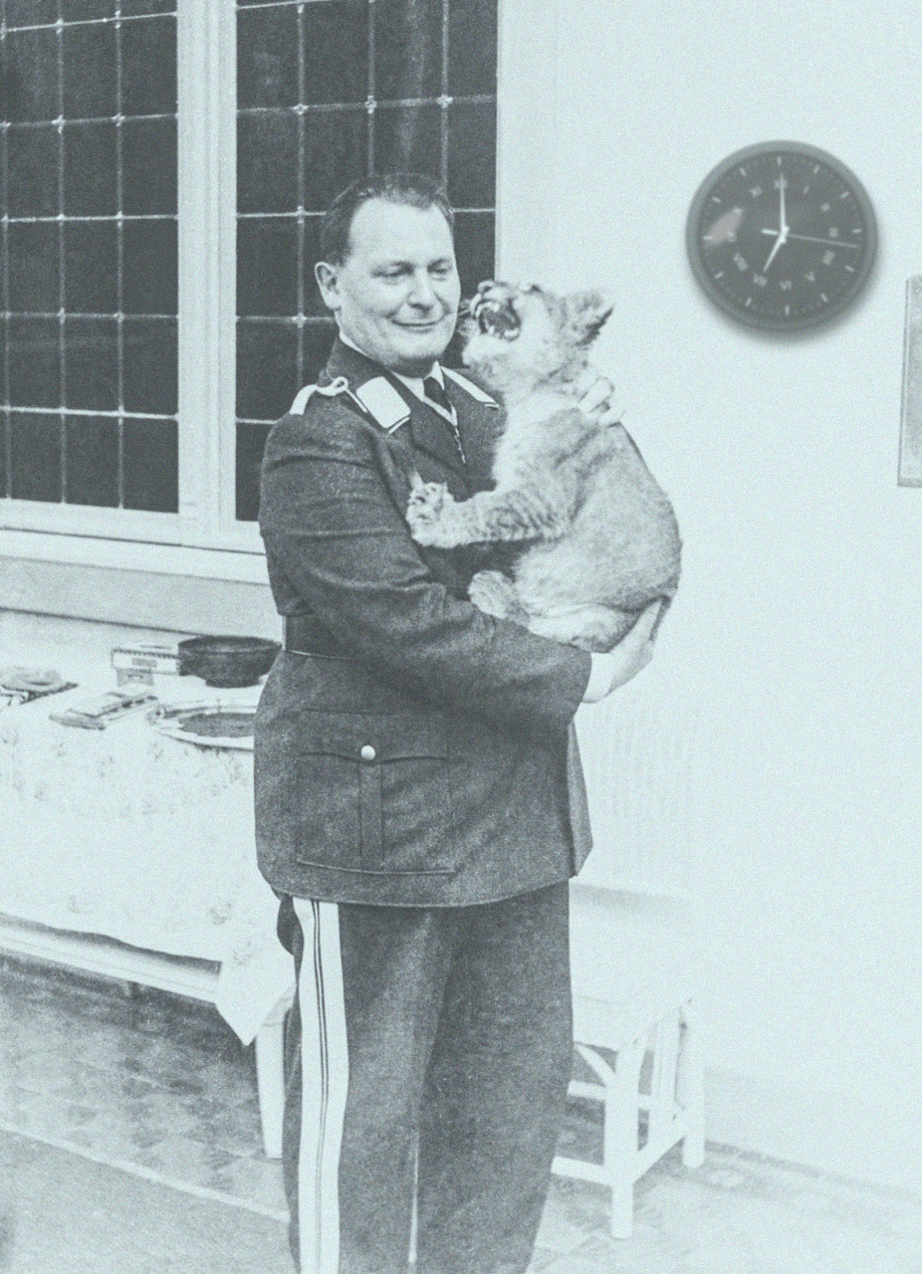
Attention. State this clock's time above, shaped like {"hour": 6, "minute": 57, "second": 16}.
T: {"hour": 7, "minute": 0, "second": 17}
